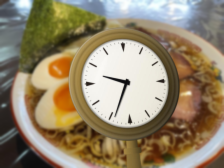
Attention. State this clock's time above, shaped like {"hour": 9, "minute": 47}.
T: {"hour": 9, "minute": 34}
